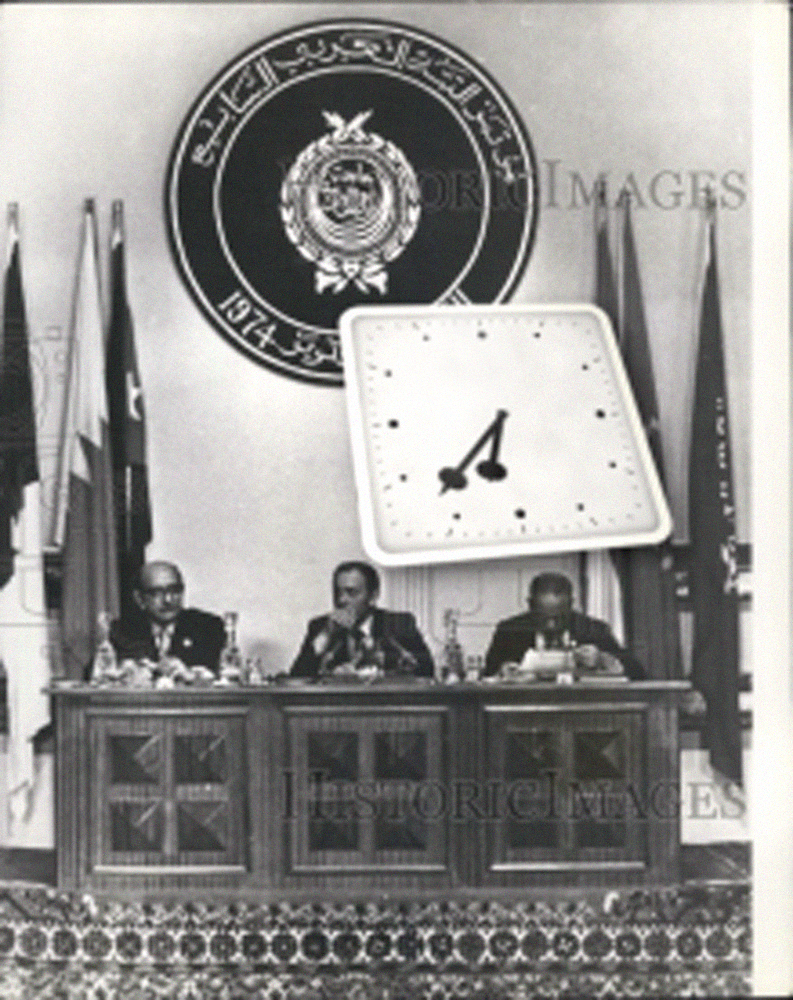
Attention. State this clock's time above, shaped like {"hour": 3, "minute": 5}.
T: {"hour": 6, "minute": 37}
